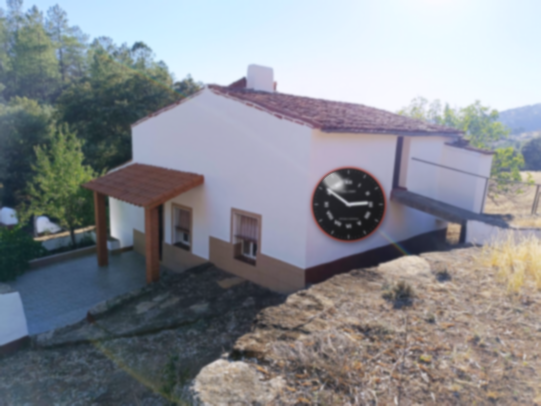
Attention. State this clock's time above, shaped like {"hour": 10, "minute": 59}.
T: {"hour": 2, "minute": 51}
